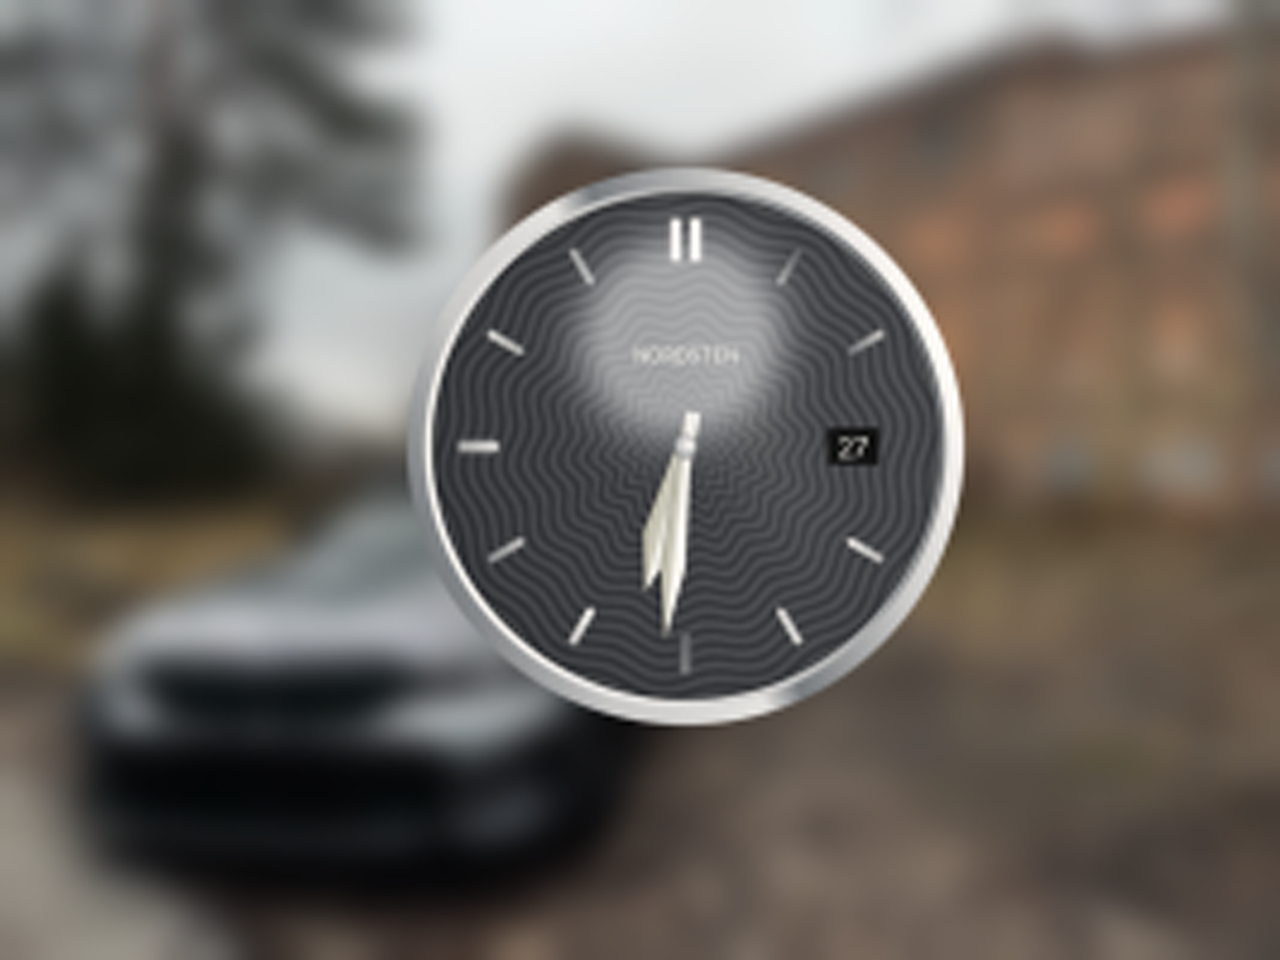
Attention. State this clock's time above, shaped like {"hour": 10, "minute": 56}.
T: {"hour": 6, "minute": 31}
